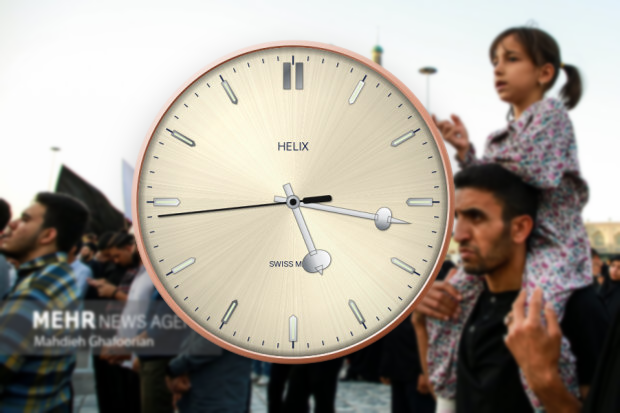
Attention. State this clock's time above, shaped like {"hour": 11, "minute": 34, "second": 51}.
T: {"hour": 5, "minute": 16, "second": 44}
